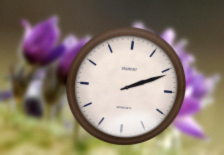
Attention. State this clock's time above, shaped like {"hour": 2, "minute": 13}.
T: {"hour": 2, "minute": 11}
